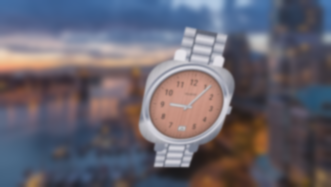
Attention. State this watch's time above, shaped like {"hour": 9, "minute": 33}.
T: {"hour": 9, "minute": 6}
